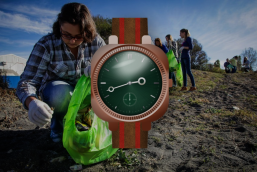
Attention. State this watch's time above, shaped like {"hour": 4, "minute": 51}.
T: {"hour": 2, "minute": 42}
